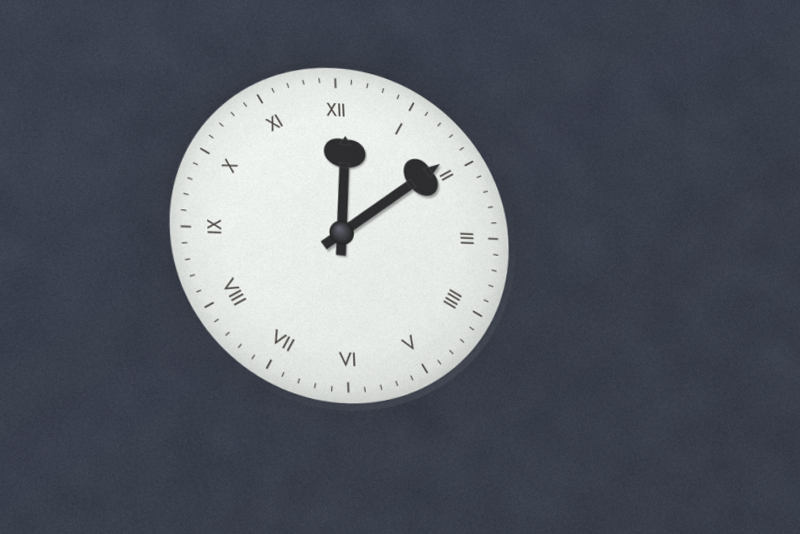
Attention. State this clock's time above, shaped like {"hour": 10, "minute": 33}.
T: {"hour": 12, "minute": 9}
